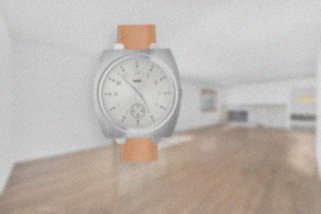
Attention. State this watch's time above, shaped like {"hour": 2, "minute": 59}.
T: {"hour": 4, "minute": 53}
